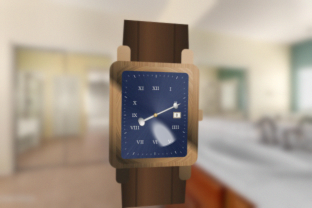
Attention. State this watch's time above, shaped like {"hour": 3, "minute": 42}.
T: {"hour": 8, "minute": 11}
